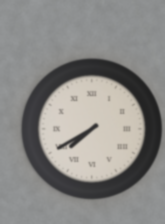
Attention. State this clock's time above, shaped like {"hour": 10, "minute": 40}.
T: {"hour": 7, "minute": 40}
